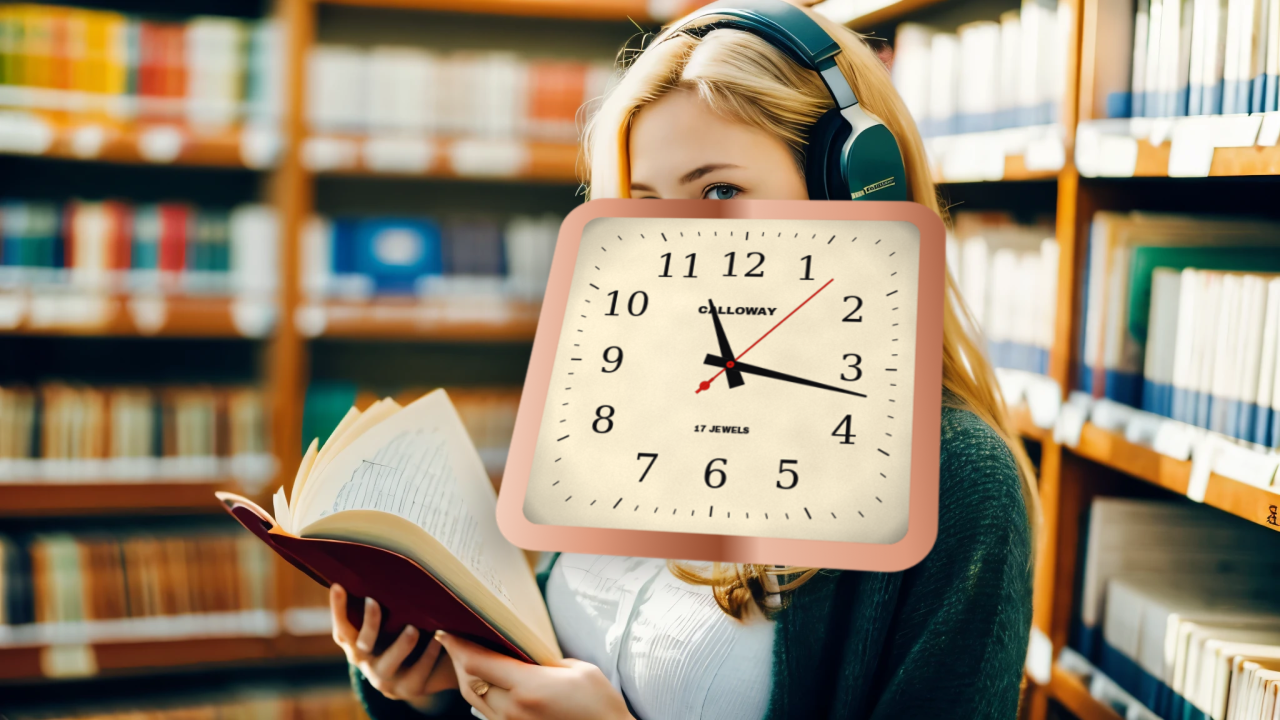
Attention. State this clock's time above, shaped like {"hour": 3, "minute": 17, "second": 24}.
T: {"hour": 11, "minute": 17, "second": 7}
